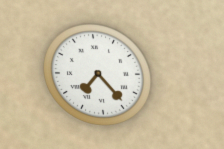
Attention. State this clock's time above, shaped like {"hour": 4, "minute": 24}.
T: {"hour": 7, "minute": 24}
